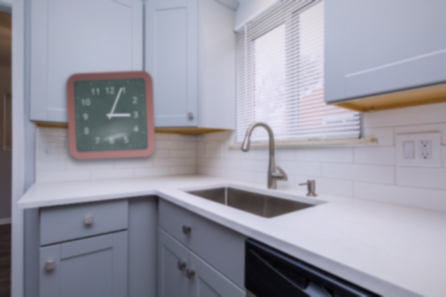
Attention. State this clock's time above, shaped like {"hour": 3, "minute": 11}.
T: {"hour": 3, "minute": 4}
